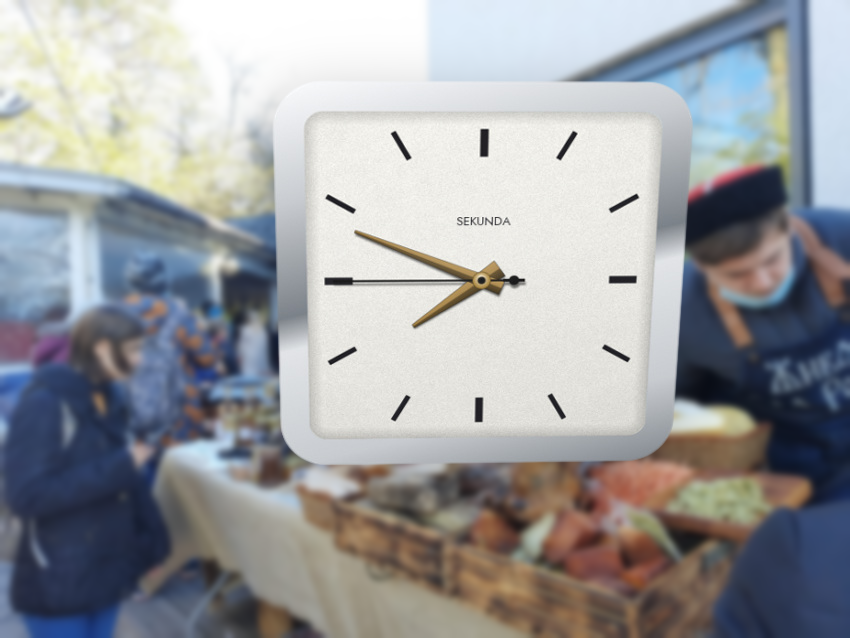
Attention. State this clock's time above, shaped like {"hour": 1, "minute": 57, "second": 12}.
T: {"hour": 7, "minute": 48, "second": 45}
